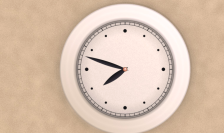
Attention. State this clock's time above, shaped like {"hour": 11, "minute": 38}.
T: {"hour": 7, "minute": 48}
